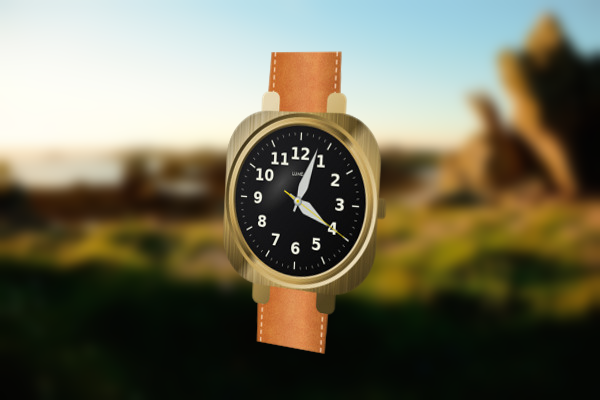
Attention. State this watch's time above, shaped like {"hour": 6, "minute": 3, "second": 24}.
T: {"hour": 4, "minute": 3, "second": 20}
